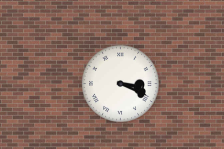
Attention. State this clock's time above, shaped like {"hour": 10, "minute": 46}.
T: {"hour": 3, "minute": 19}
